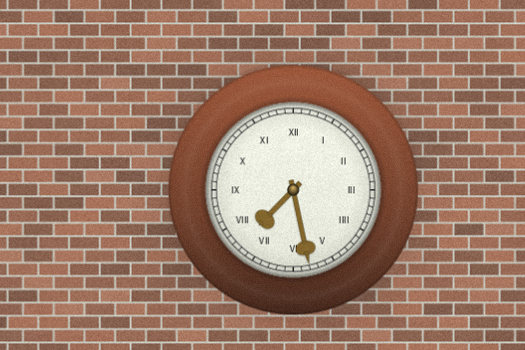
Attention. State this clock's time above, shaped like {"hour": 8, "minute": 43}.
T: {"hour": 7, "minute": 28}
